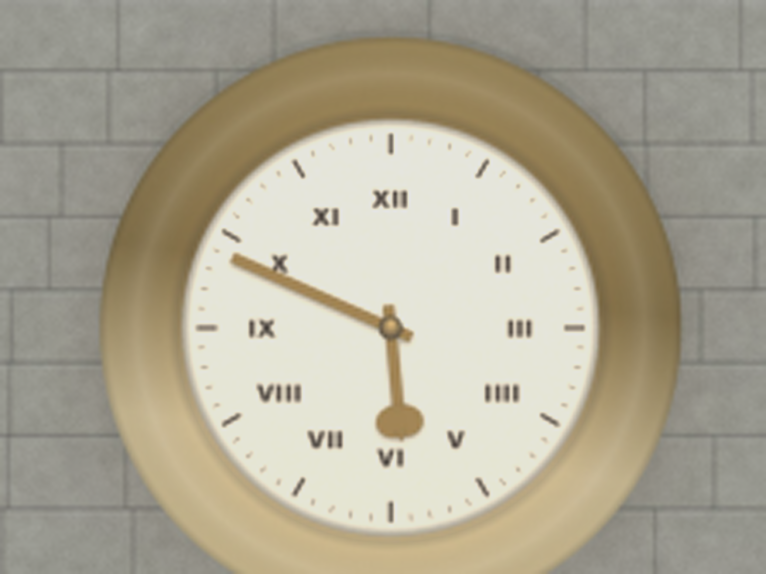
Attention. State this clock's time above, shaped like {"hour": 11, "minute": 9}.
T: {"hour": 5, "minute": 49}
